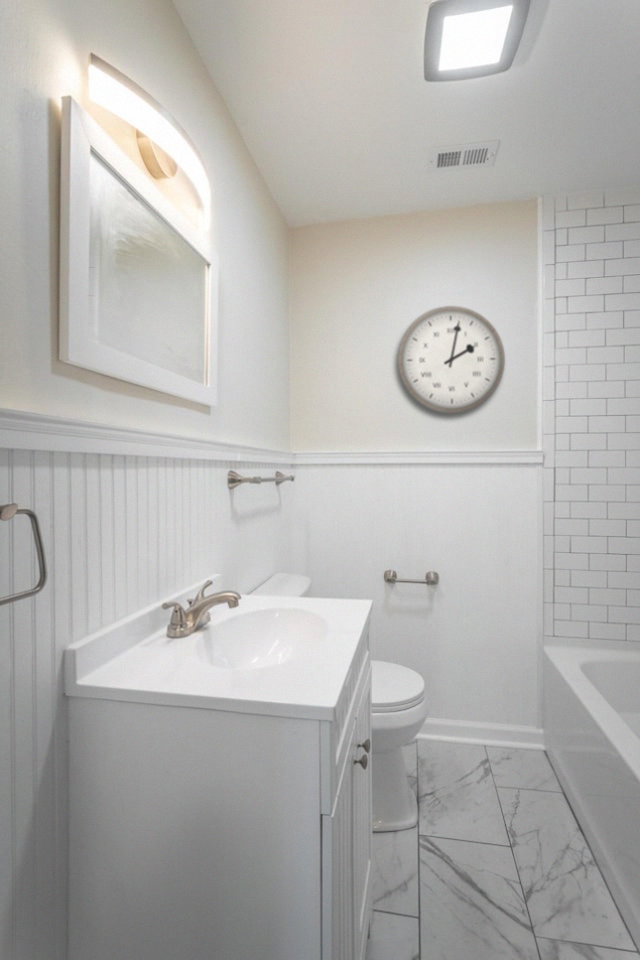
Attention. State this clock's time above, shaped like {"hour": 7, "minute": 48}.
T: {"hour": 2, "minute": 2}
